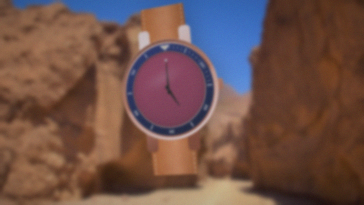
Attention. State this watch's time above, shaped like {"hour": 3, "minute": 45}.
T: {"hour": 5, "minute": 0}
